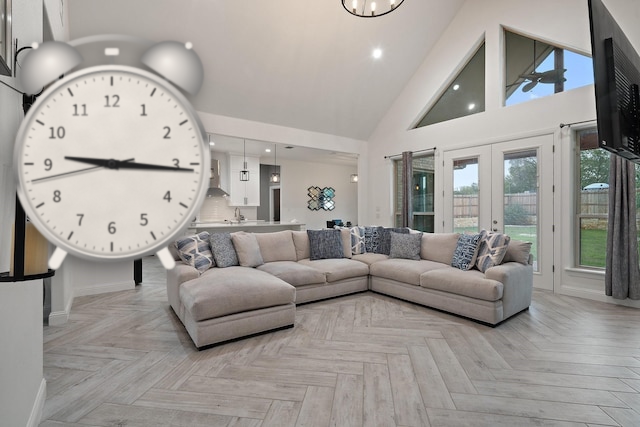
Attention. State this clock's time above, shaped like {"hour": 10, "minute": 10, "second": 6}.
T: {"hour": 9, "minute": 15, "second": 43}
